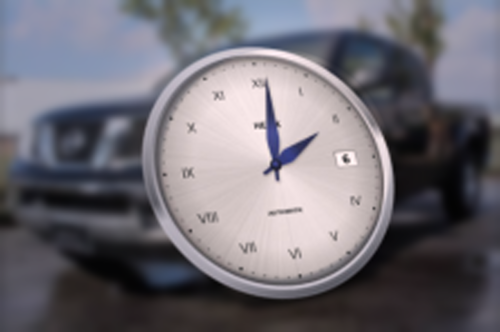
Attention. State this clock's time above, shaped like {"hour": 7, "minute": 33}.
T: {"hour": 2, "minute": 1}
